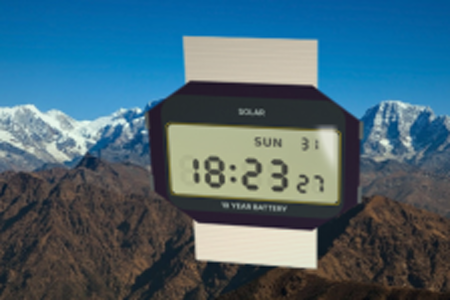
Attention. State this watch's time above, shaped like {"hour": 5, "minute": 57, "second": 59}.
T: {"hour": 18, "minute": 23, "second": 27}
